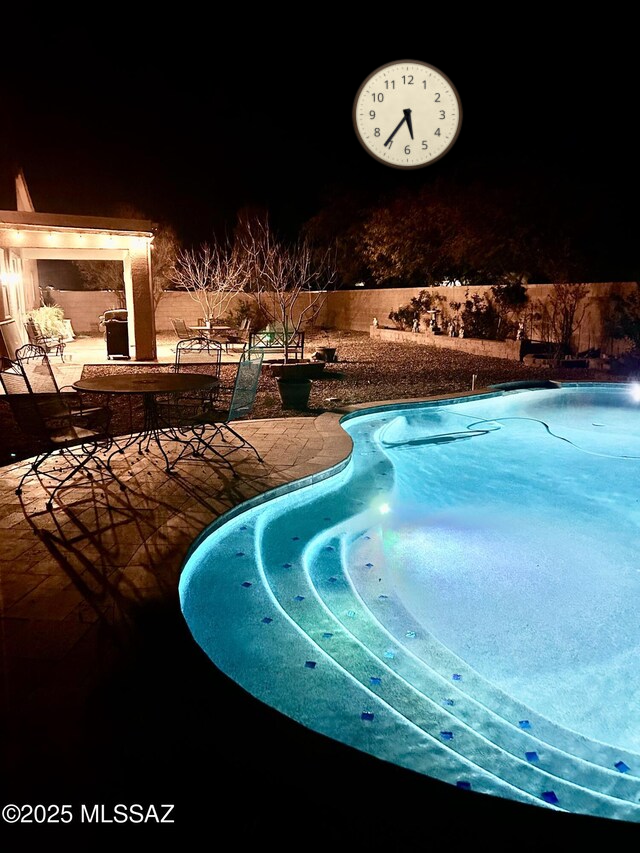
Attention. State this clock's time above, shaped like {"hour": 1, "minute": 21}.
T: {"hour": 5, "minute": 36}
